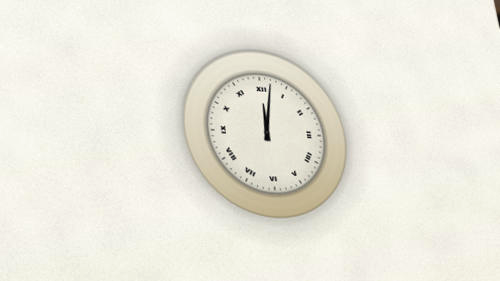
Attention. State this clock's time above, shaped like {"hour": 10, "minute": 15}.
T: {"hour": 12, "minute": 2}
